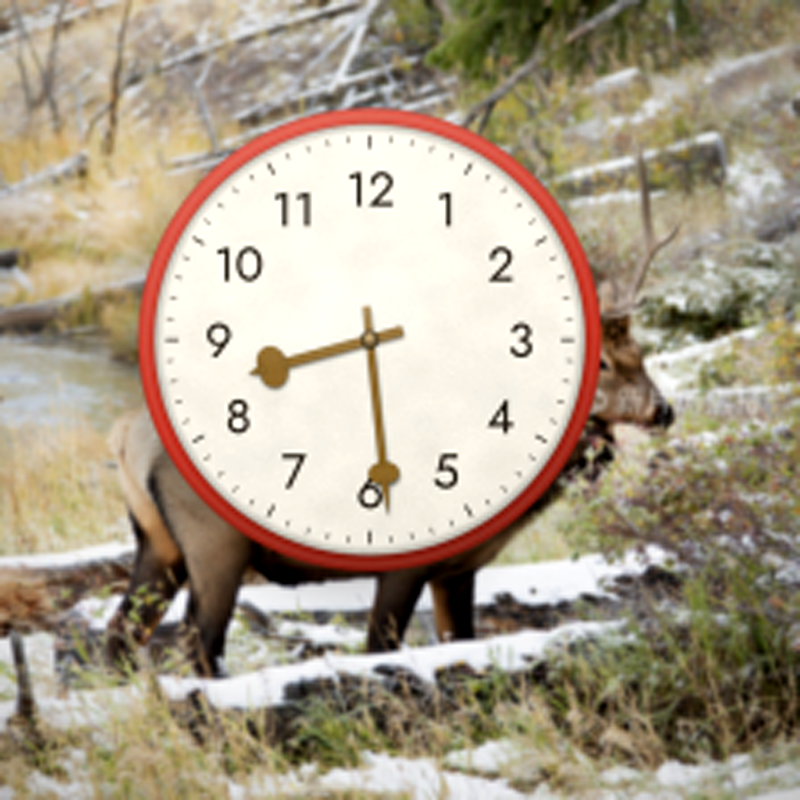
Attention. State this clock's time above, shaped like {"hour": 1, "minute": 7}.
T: {"hour": 8, "minute": 29}
